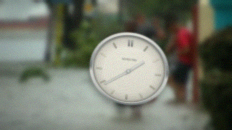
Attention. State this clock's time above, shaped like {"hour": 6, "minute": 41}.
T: {"hour": 1, "minute": 39}
